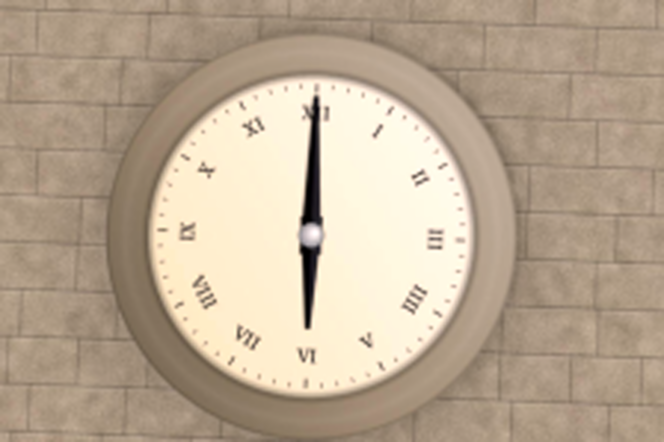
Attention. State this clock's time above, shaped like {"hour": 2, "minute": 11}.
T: {"hour": 6, "minute": 0}
